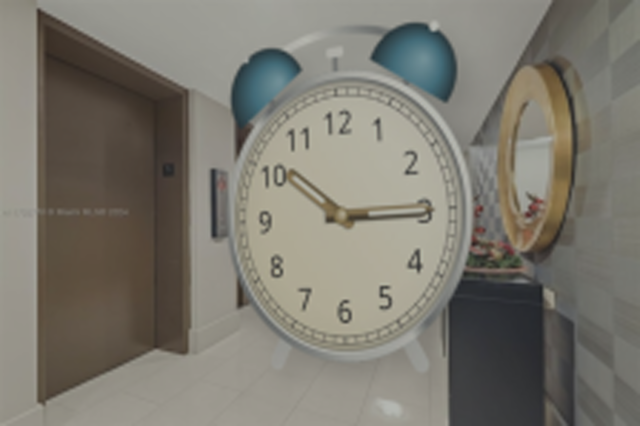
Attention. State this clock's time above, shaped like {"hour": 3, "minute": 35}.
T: {"hour": 10, "minute": 15}
